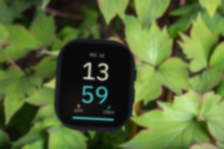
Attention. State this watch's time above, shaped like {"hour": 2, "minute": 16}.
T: {"hour": 13, "minute": 59}
